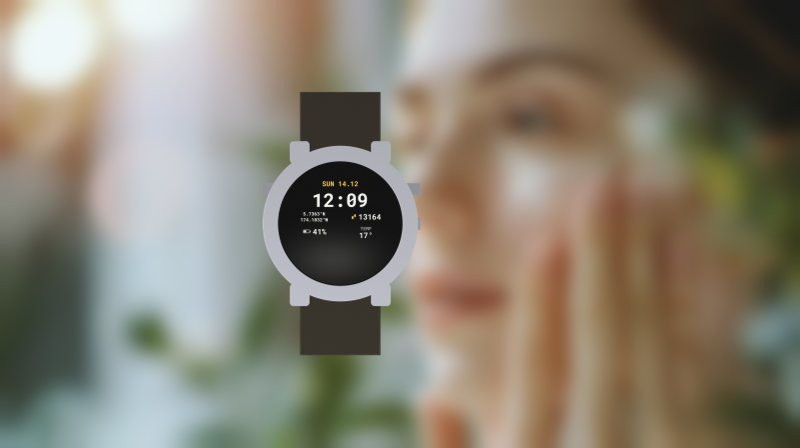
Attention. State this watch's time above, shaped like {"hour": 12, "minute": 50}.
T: {"hour": 12, "minute": 9}
